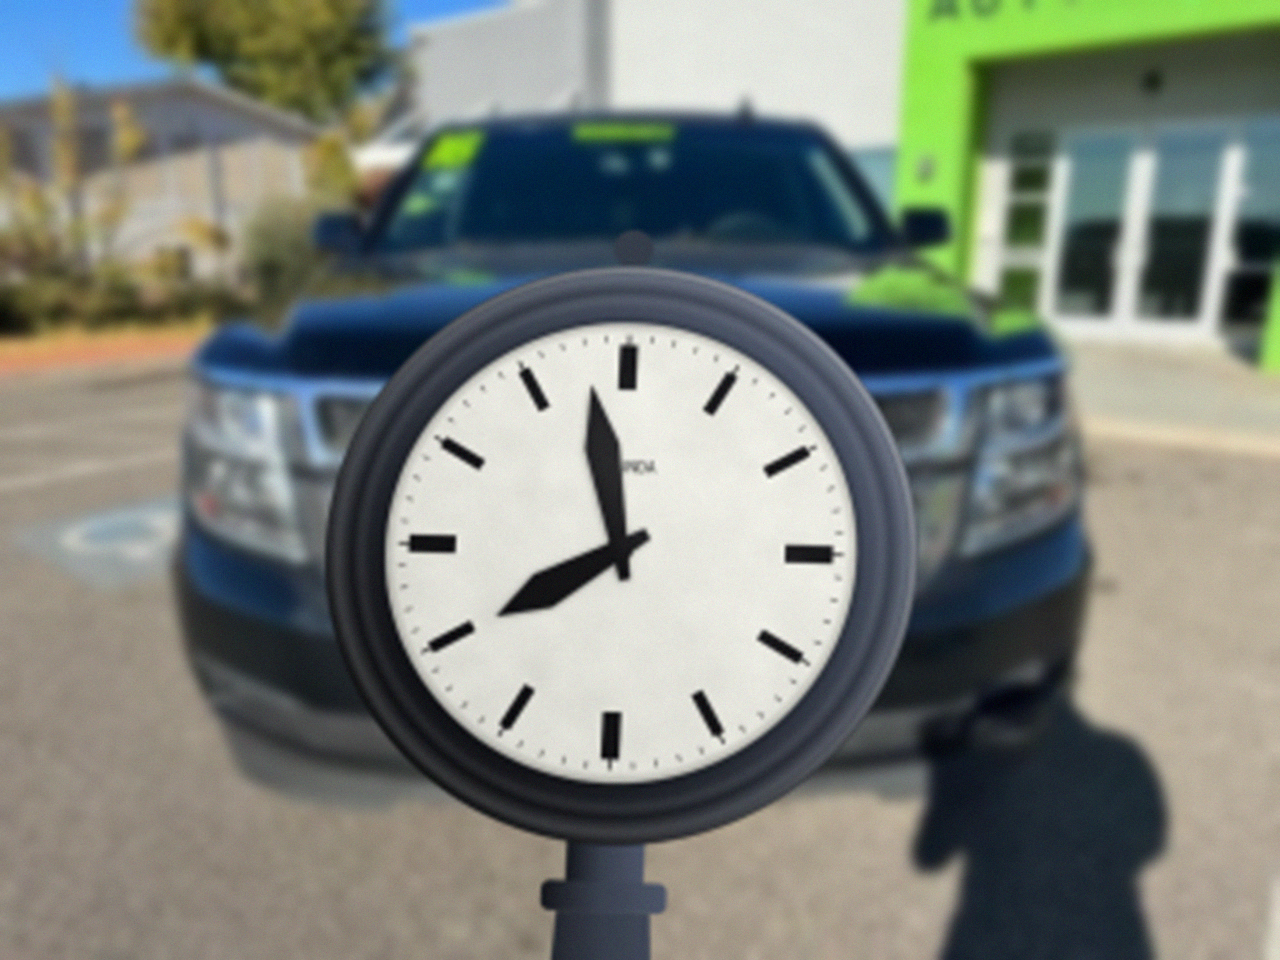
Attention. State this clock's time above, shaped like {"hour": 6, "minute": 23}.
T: {"hour": 7, "minute": 58}
